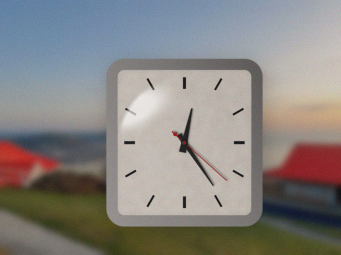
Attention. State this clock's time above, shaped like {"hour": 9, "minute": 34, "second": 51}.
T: {"hour": 12, "minute": 24, "second": 22}
